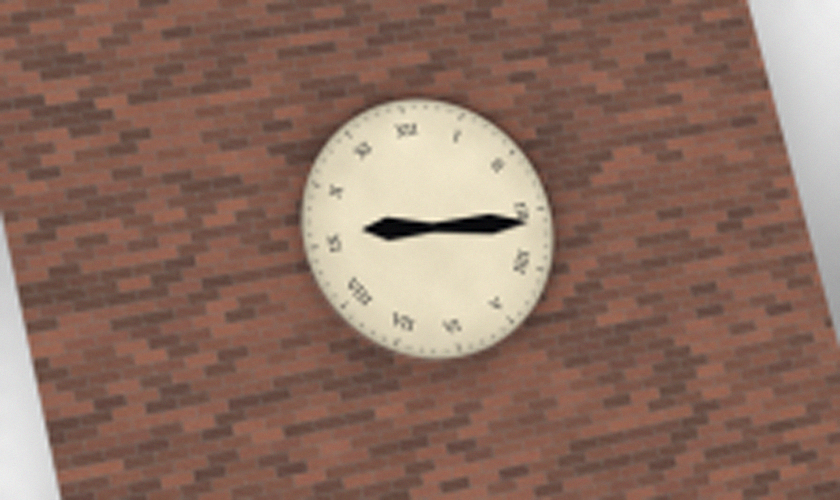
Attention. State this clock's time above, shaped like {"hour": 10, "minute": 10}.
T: {"hour": 9, "minute": 16}
